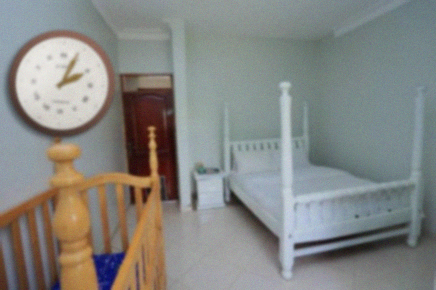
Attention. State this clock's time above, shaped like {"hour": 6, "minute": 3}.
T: {"hour": 2, "minute": 4}
